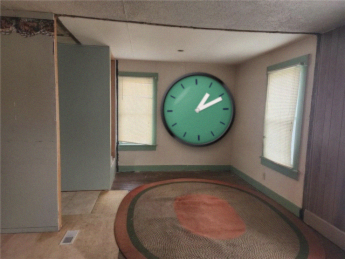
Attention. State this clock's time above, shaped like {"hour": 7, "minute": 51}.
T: {"hour": 1, "minute": 11}
